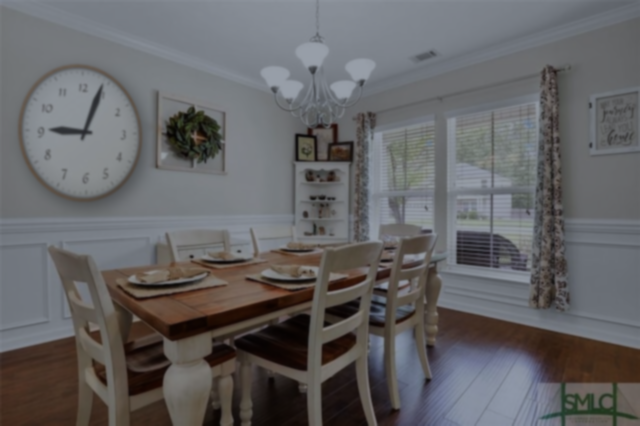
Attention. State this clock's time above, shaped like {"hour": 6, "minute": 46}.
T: {"hour": 9, "minute": 4}
